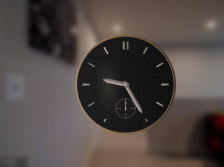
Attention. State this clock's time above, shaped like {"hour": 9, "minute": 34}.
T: {"hour": 9, "minute": 25}
